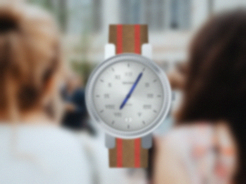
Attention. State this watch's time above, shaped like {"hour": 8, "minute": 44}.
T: {"hour": 7, "minute": 5}
